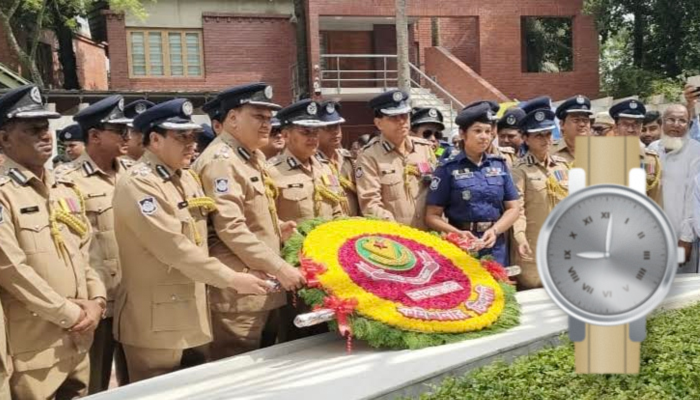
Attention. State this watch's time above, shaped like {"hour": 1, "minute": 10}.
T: {"hour": 9, "minute": 1}
